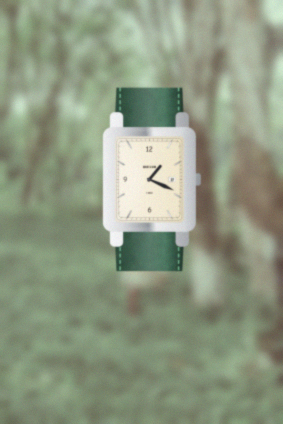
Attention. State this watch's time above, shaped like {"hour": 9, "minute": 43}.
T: {"hour": 1, "minute": 19}
